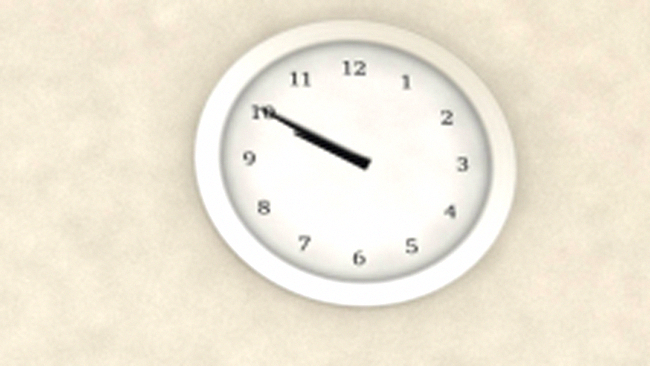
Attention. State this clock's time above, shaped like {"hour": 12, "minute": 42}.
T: {"hour": 9, "minute": 50}
